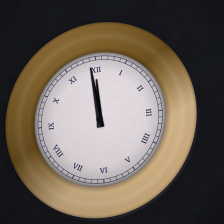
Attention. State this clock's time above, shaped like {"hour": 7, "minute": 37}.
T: {"hour": 11, "minute": 59}
